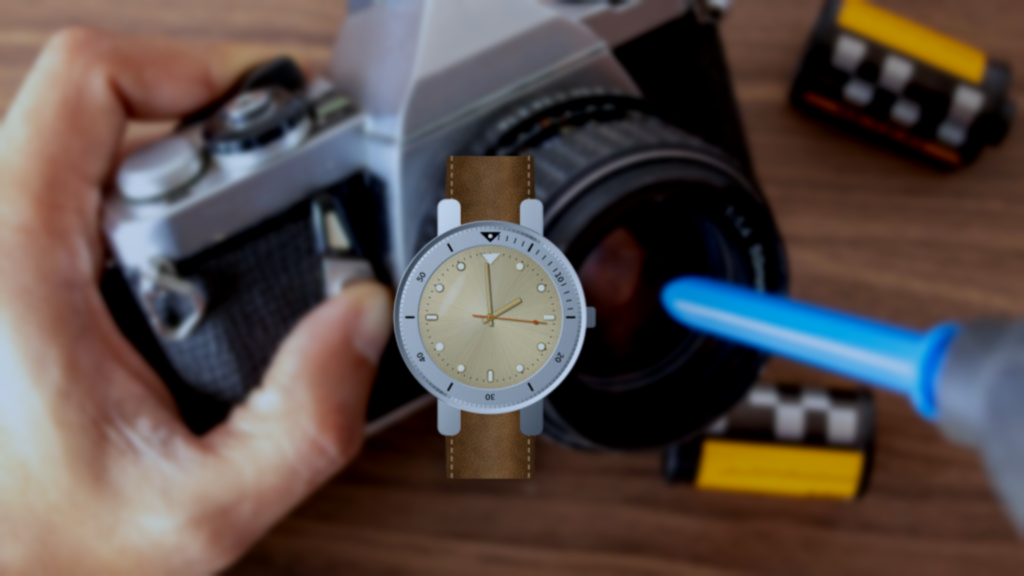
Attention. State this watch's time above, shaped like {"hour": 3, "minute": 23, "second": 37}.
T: {"hour": 1, "minute": 59, "second": 16}
